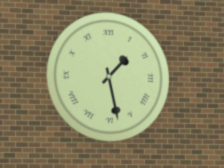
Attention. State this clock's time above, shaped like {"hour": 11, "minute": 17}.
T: {"hour": 1, "minute": 28}
